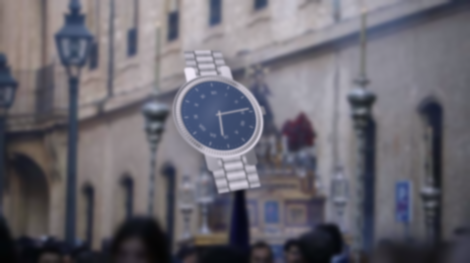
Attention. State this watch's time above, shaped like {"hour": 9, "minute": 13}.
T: {"hour": 6, "minute": 14}
